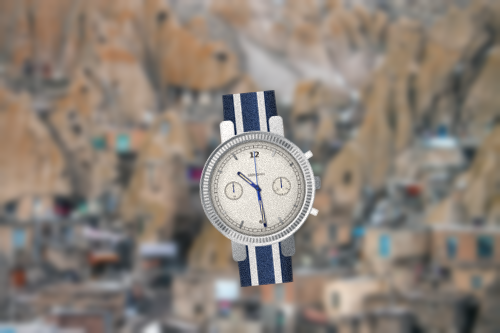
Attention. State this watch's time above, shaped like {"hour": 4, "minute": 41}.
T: {"hour": 10, "minute": 29}
